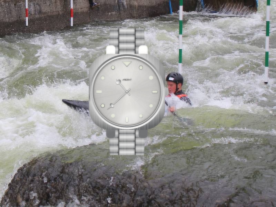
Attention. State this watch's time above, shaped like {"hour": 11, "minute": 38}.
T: {"hour": 10, "minute": 38}
